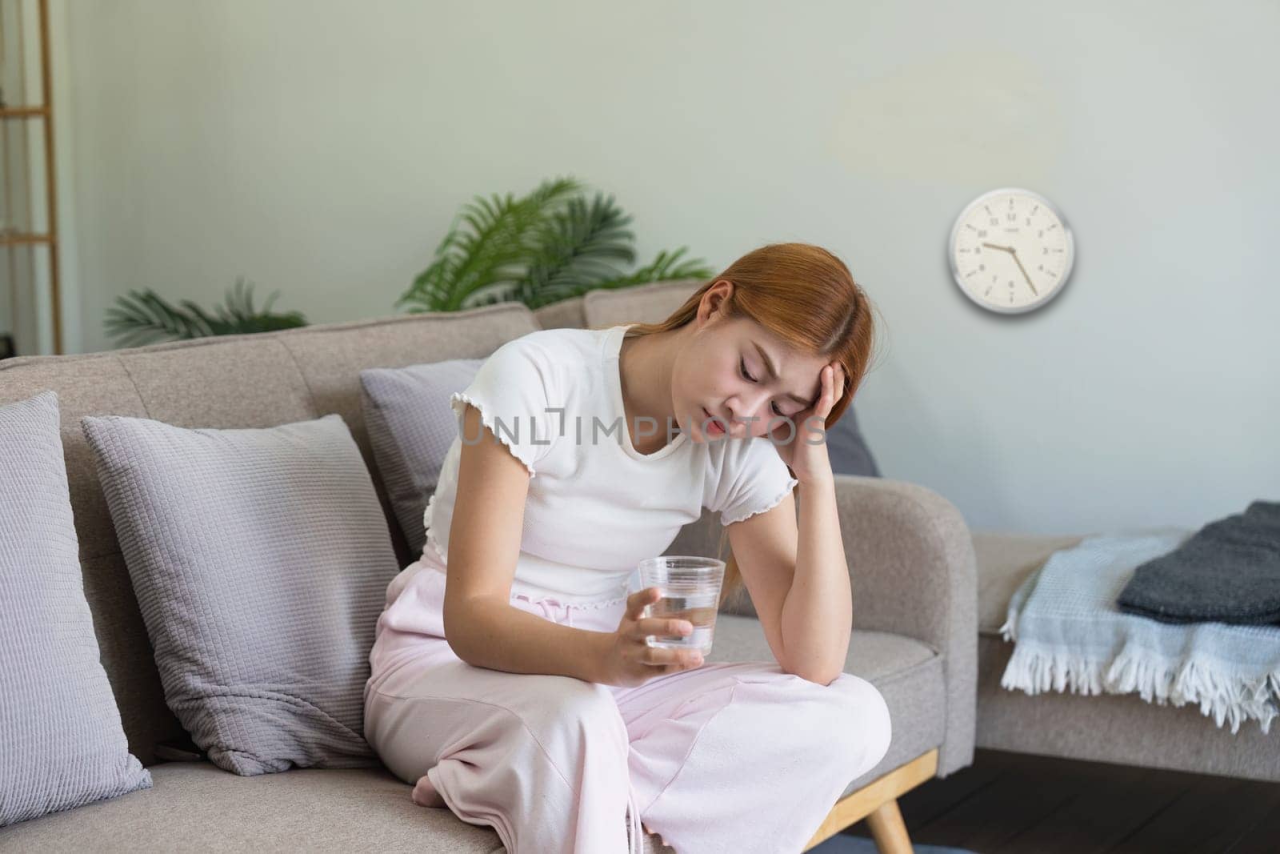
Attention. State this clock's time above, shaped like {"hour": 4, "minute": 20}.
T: {"hour": 9, "minute": 25}
